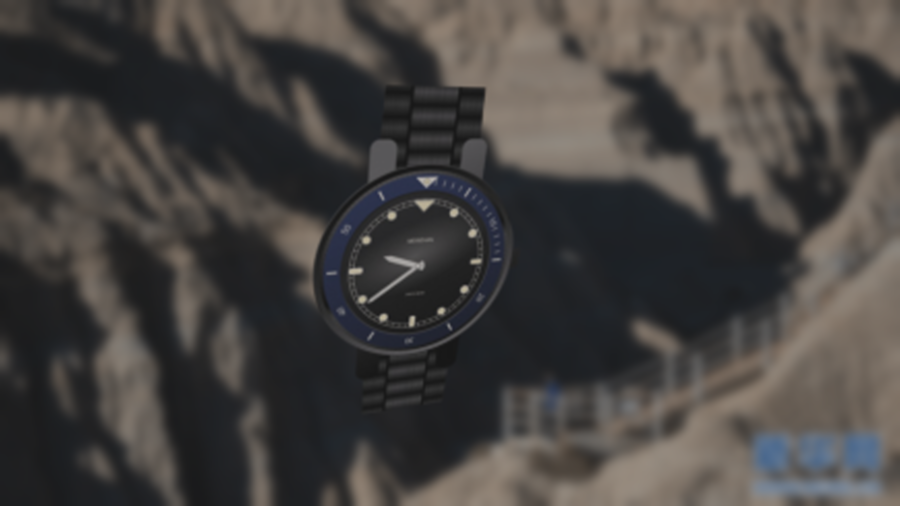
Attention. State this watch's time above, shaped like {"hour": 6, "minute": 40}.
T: {"hour": 9, "minute": 39}
